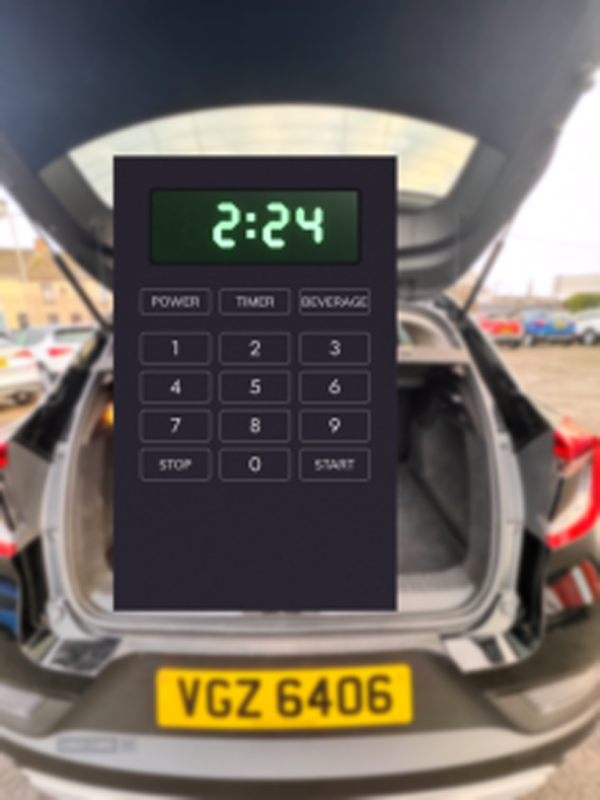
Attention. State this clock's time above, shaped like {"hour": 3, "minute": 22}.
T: {"hour": 2, "minute": 24}
